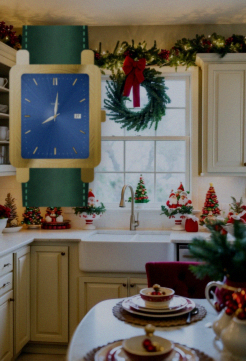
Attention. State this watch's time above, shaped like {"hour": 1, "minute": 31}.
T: {"hour": 8, "minute": 1}
